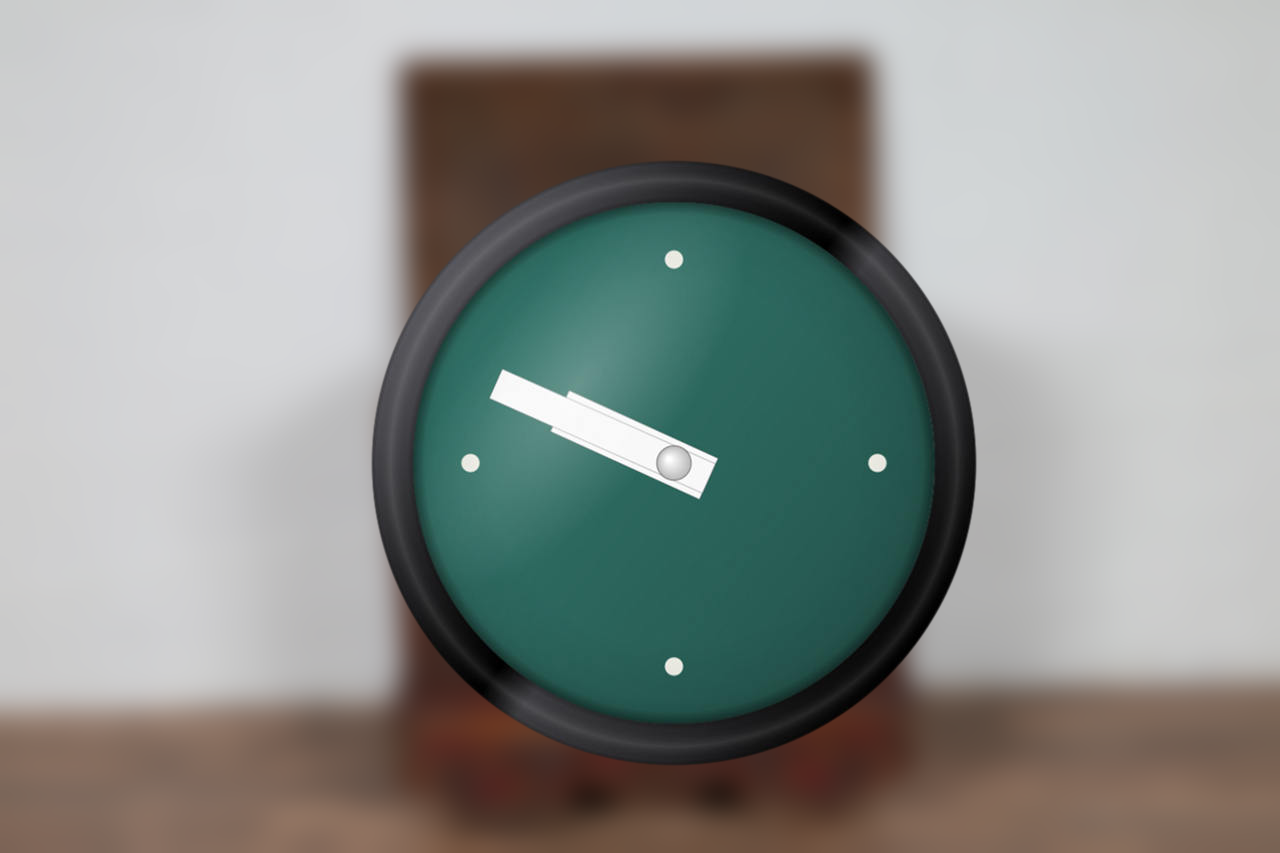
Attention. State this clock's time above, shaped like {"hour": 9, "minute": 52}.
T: {"hour": 9, "minute": 49}
